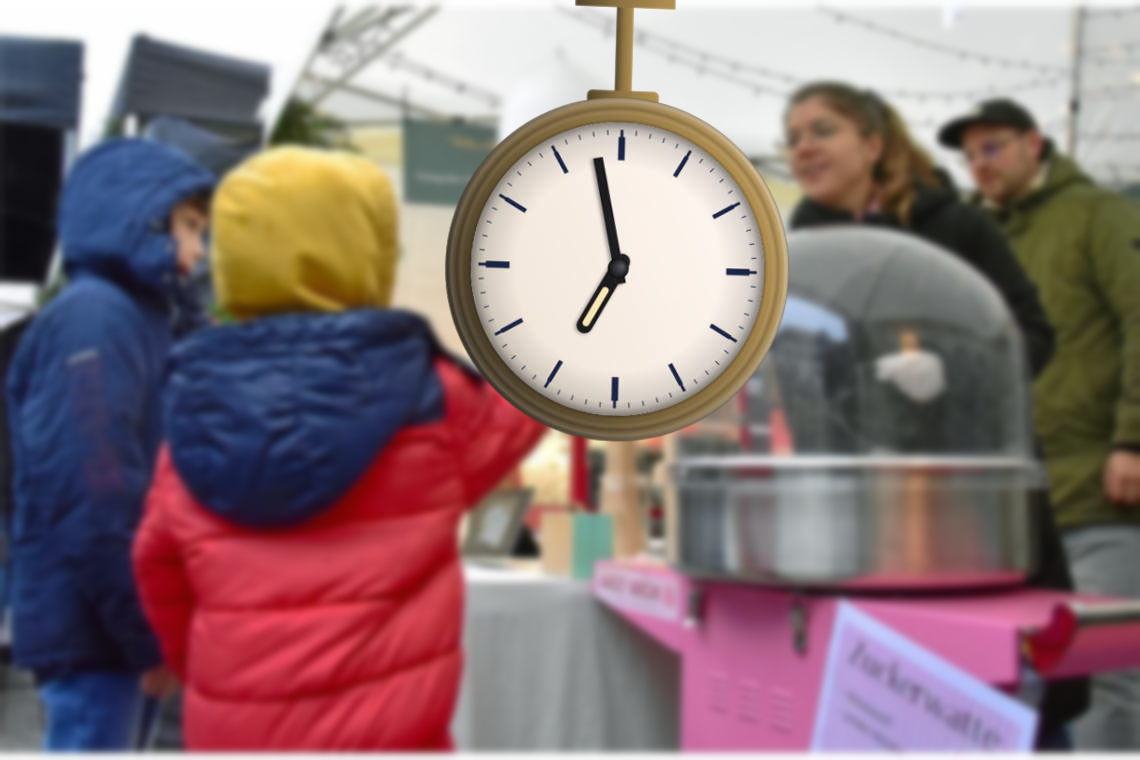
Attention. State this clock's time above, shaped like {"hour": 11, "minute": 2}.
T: {"hour": 6, "minute": 58}
